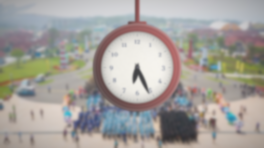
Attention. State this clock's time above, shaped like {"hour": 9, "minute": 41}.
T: {"hour": 6, "minute": 26}
